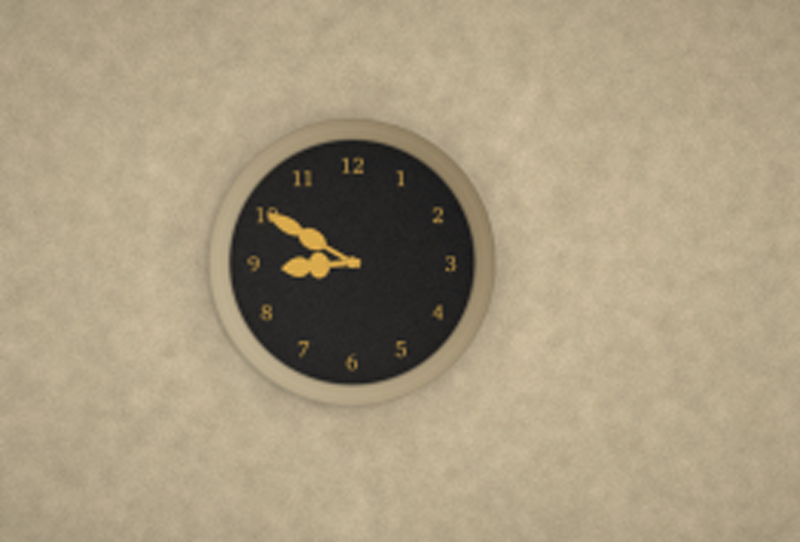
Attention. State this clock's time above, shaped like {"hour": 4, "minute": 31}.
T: {"hour": 8, "minute": 50}
